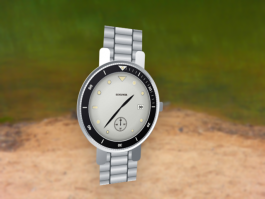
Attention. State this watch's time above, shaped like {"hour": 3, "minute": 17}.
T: {"hour": 1, "minute": 37}
